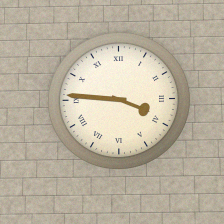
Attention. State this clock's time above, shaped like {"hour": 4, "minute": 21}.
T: {"hour": 3, "minute": 46}
